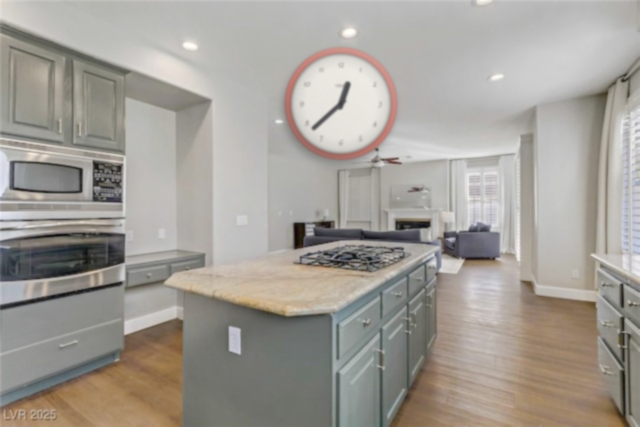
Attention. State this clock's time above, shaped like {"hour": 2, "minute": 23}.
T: {"hour": 12, "minute": 38}
